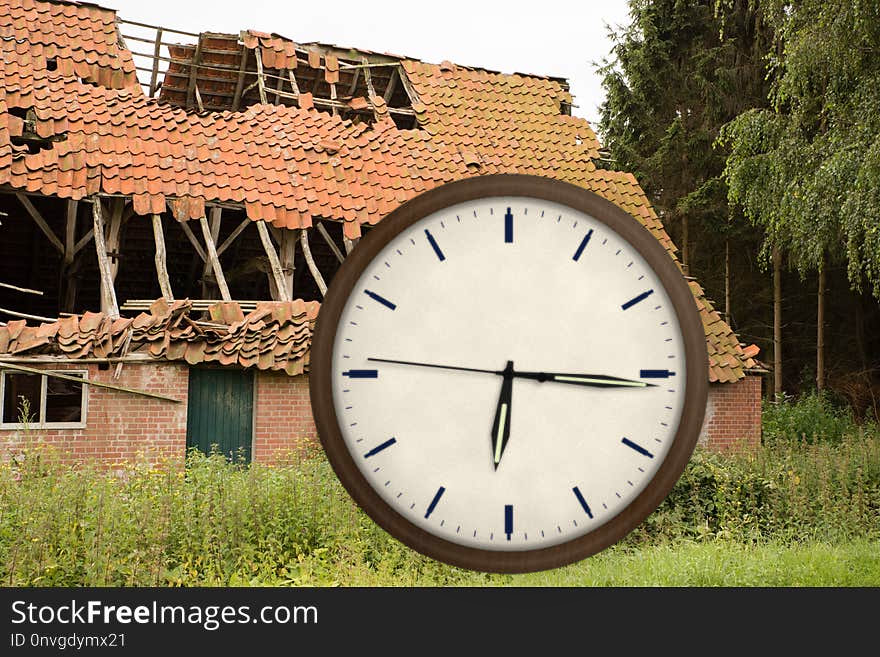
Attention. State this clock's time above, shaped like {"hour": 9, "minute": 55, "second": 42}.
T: {"hour": 6, "minute": 15, "second": 46}
